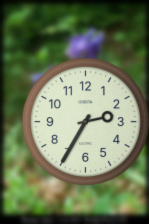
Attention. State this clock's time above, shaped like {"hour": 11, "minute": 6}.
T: {"hour": 2, "minute": 35}
